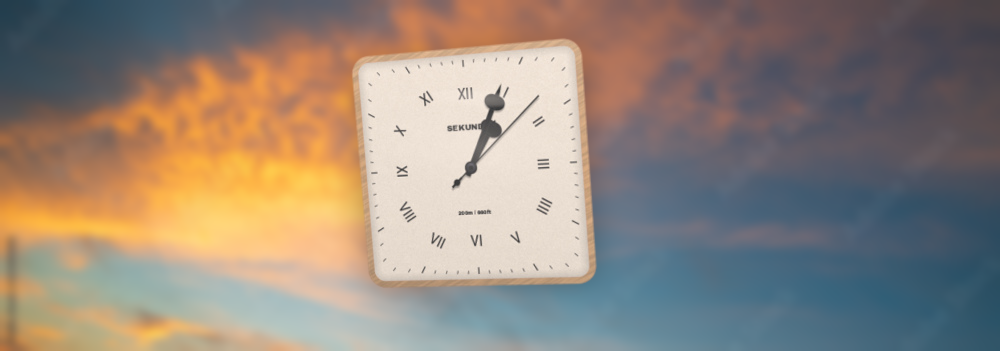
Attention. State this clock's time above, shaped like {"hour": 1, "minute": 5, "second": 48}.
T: {"hour": 1, "minute": 4, "second": 8}
